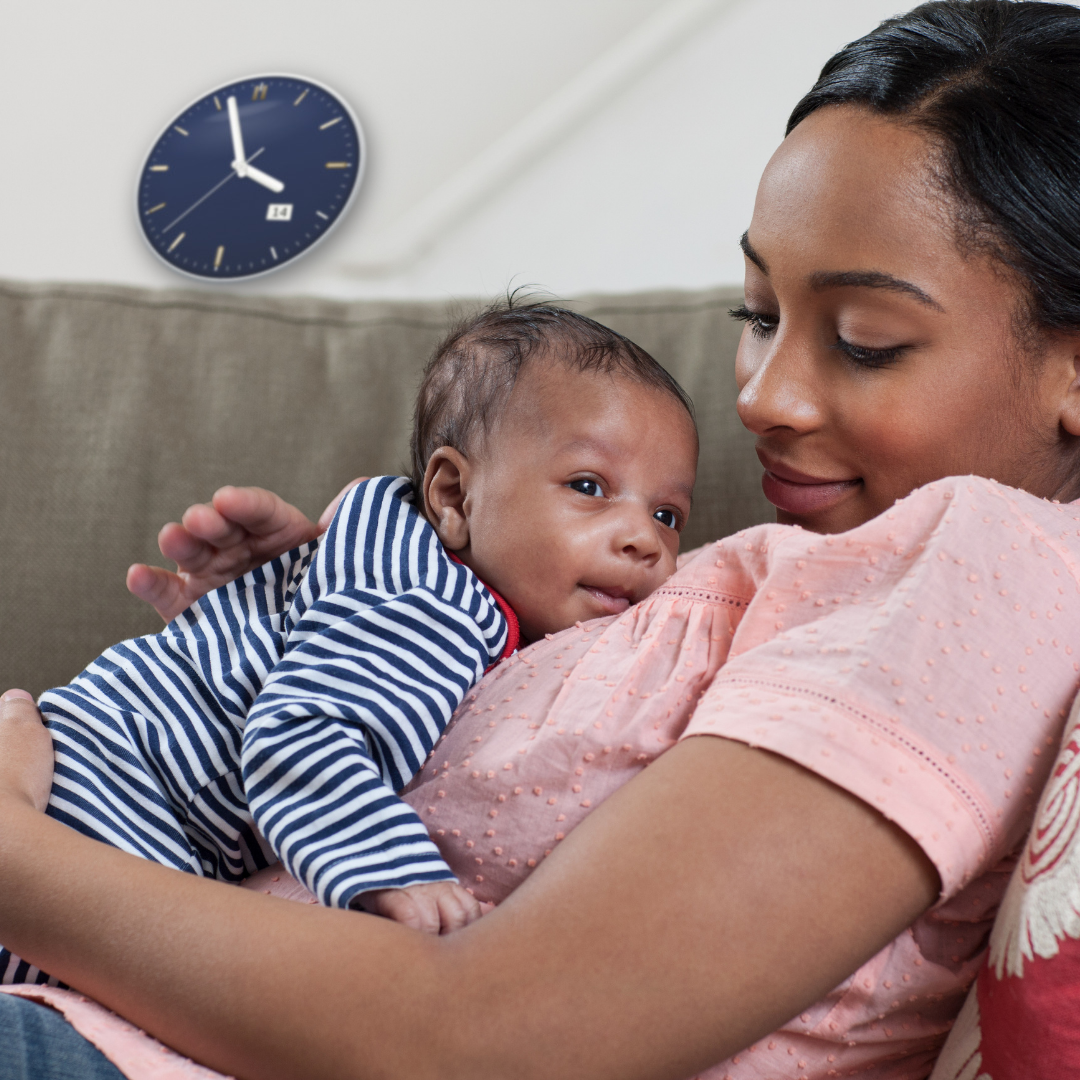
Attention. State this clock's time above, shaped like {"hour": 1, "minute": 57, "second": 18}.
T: {"hour": 3, "minute": 56, "second": 37}
